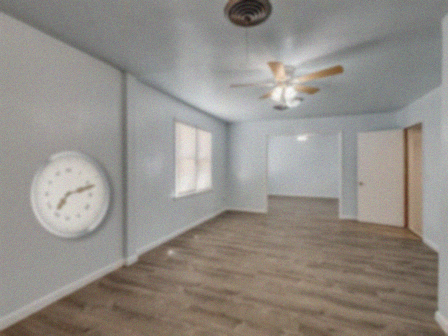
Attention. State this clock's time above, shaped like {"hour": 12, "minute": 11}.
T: {"hour": 7, "minute": 12}
